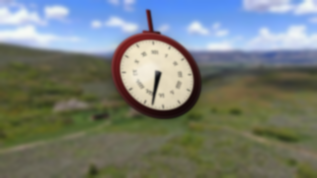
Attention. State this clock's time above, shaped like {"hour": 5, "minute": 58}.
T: {"hour": 6, "minute": 33}
